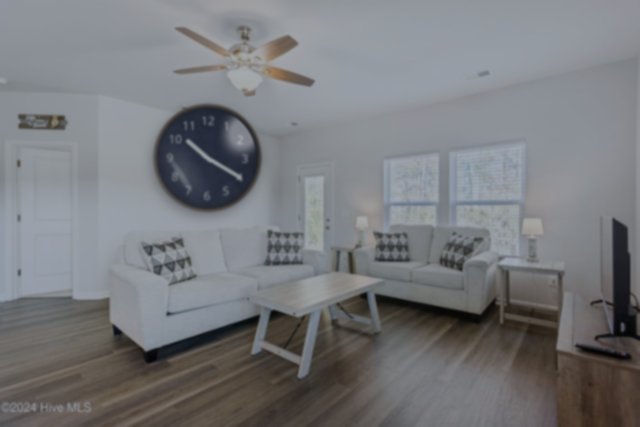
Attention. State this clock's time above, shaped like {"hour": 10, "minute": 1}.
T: {"hour": 10, "minute": 20}
